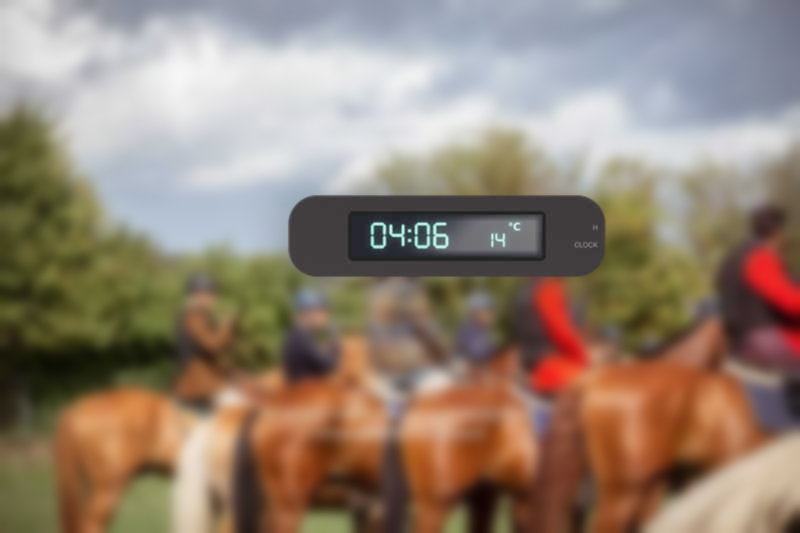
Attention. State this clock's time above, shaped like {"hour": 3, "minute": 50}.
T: {"hour": 4, "minute": 6}
